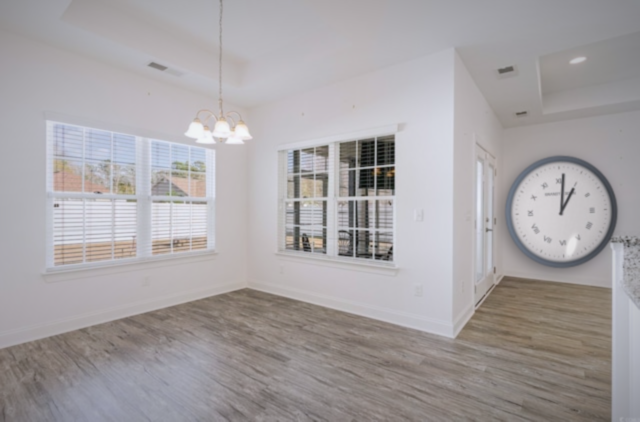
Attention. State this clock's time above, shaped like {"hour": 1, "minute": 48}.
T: {"hour": 1, "minute": 1}
